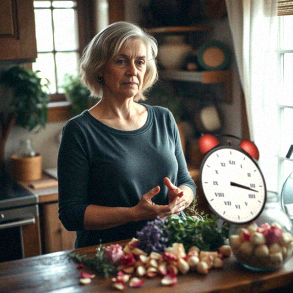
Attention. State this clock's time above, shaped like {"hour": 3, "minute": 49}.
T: {"hour": 3, "minute": 17}
